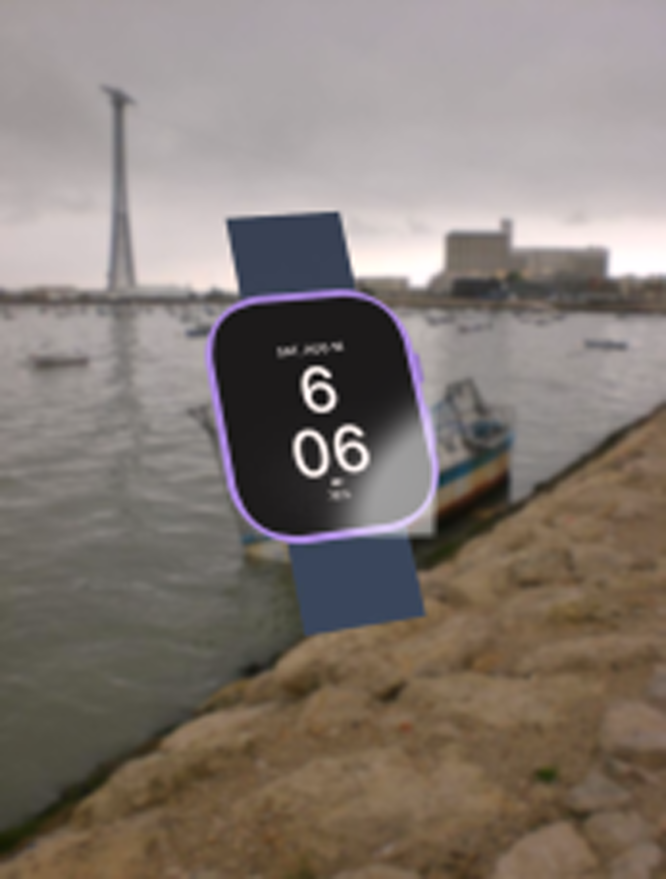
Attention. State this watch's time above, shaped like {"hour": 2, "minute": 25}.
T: {"hour": 6, "minute": 6}
